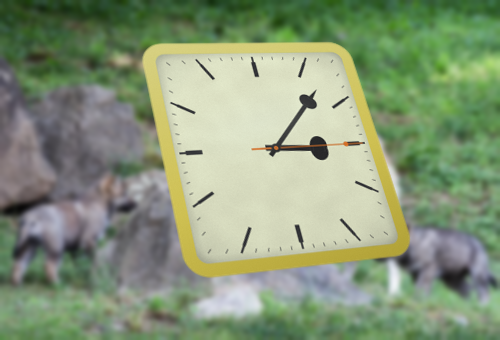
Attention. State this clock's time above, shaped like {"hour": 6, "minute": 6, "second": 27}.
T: {"hour": 3, "minute": 7, "second": 15}
